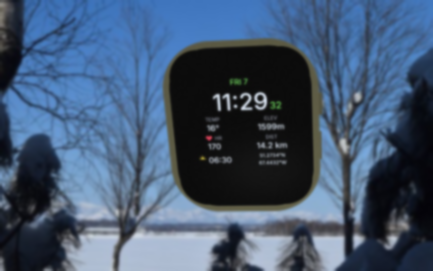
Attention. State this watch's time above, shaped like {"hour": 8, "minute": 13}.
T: {"hour": 11, "minute": 29}
